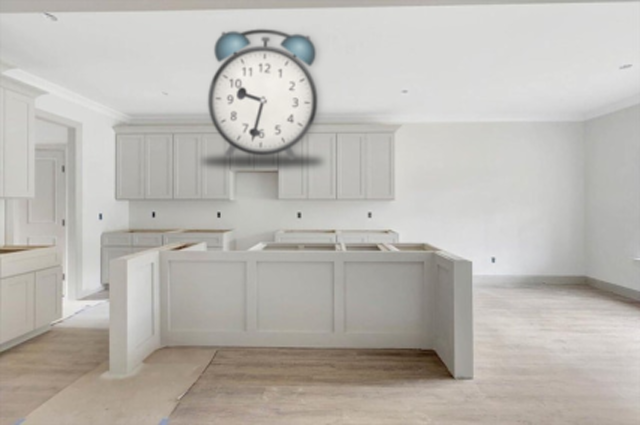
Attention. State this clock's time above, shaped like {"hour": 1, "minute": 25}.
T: {"hour": 9, "minute": 32}
